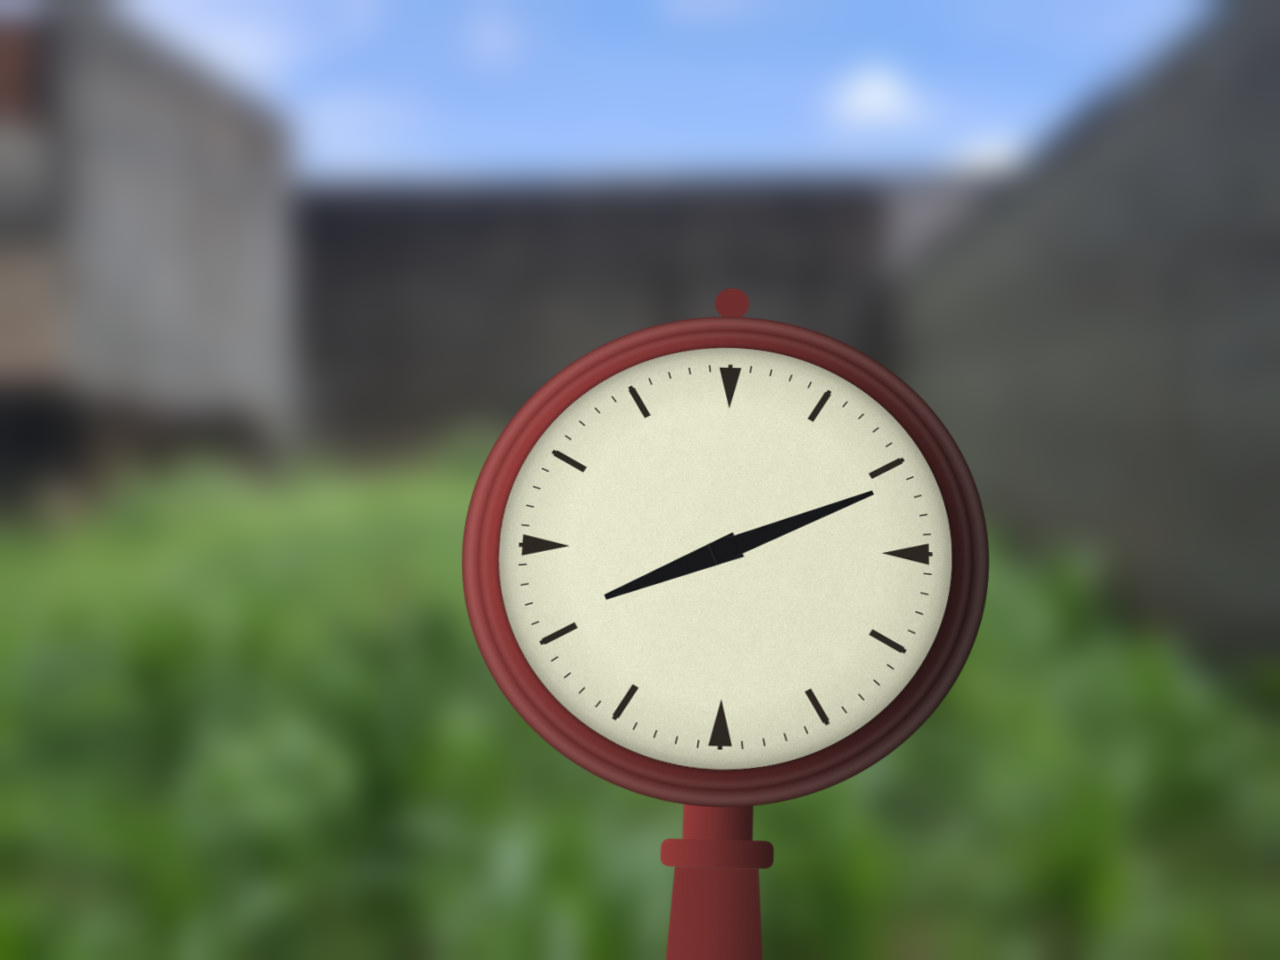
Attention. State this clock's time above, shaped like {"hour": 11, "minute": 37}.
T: {"hour": 8, "minute": 11}
